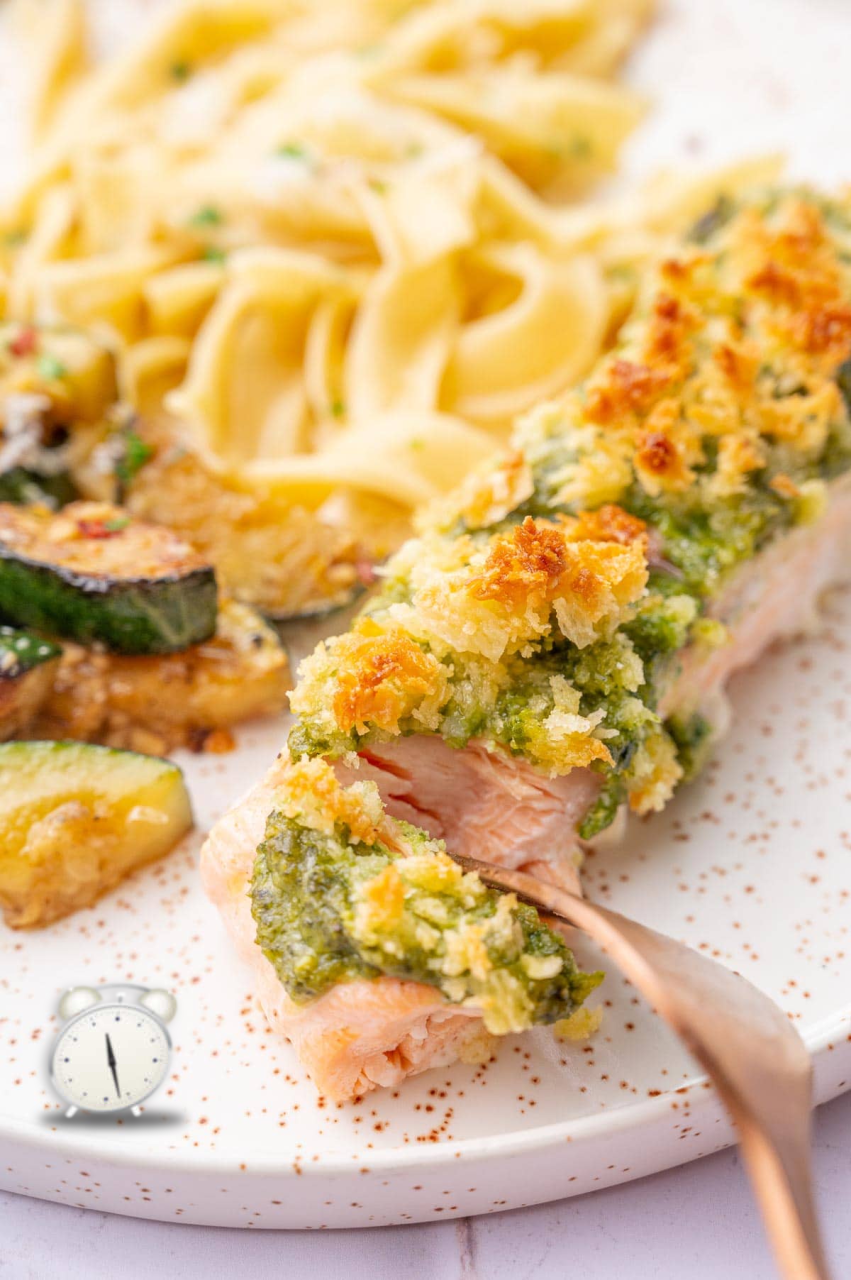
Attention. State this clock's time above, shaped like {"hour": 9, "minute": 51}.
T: {"hour": 11, "minute": 27}
